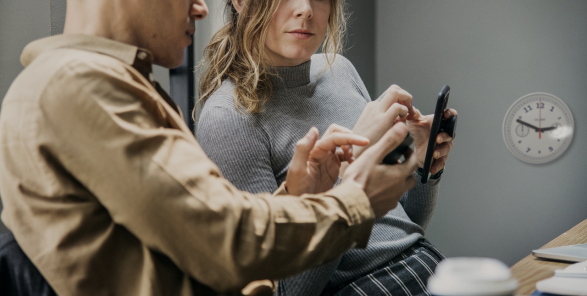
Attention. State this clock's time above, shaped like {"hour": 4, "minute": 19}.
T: {"hour": 2, "minute": 49}
